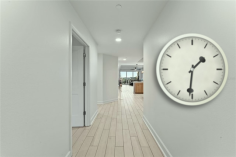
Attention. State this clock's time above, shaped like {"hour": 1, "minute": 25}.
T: {"hour": 1, "minute": 31}
